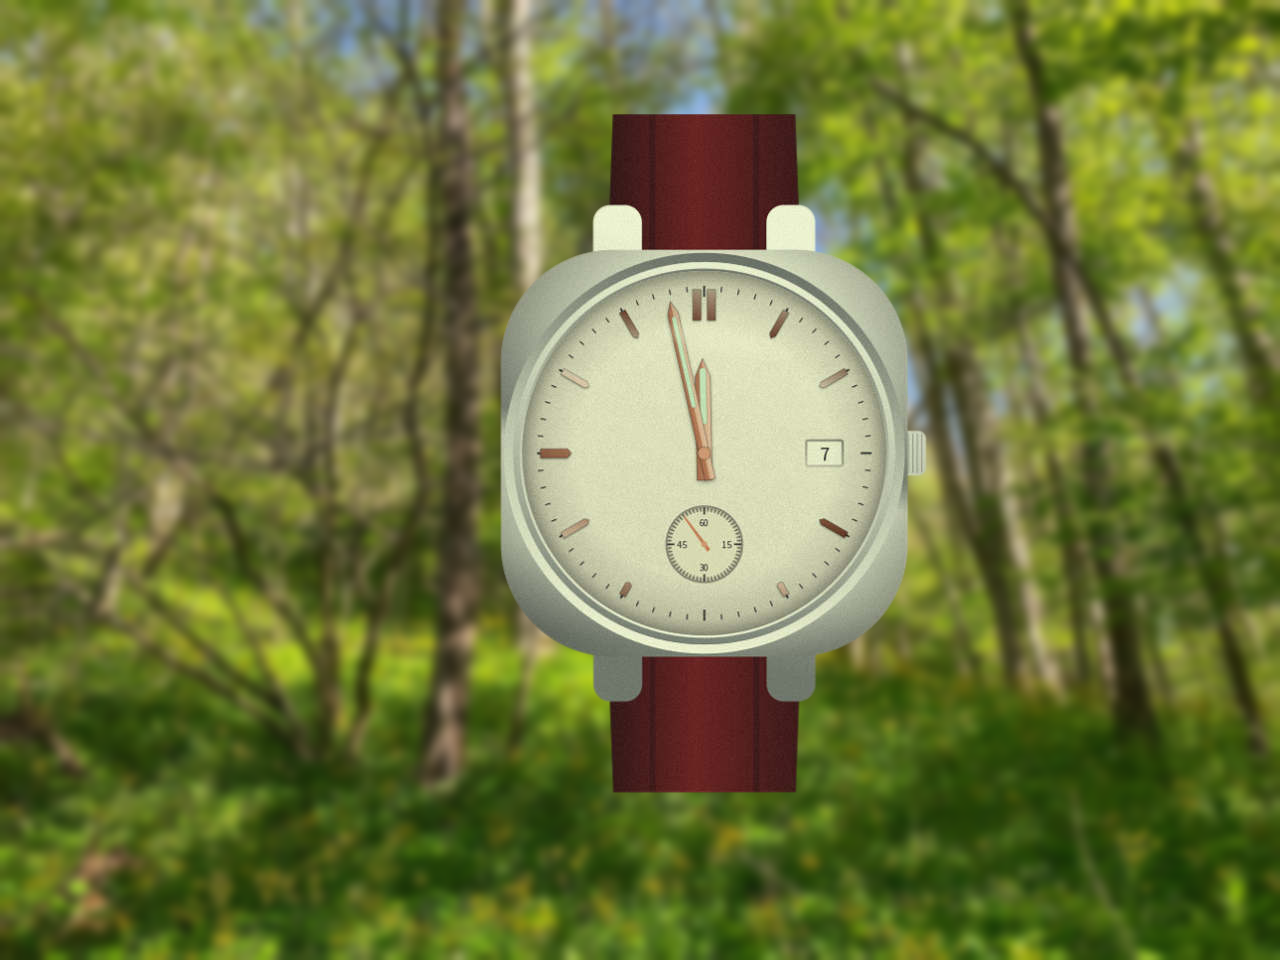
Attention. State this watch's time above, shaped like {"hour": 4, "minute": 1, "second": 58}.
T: {"hour": 11, "minute": 57, "second": 54}
